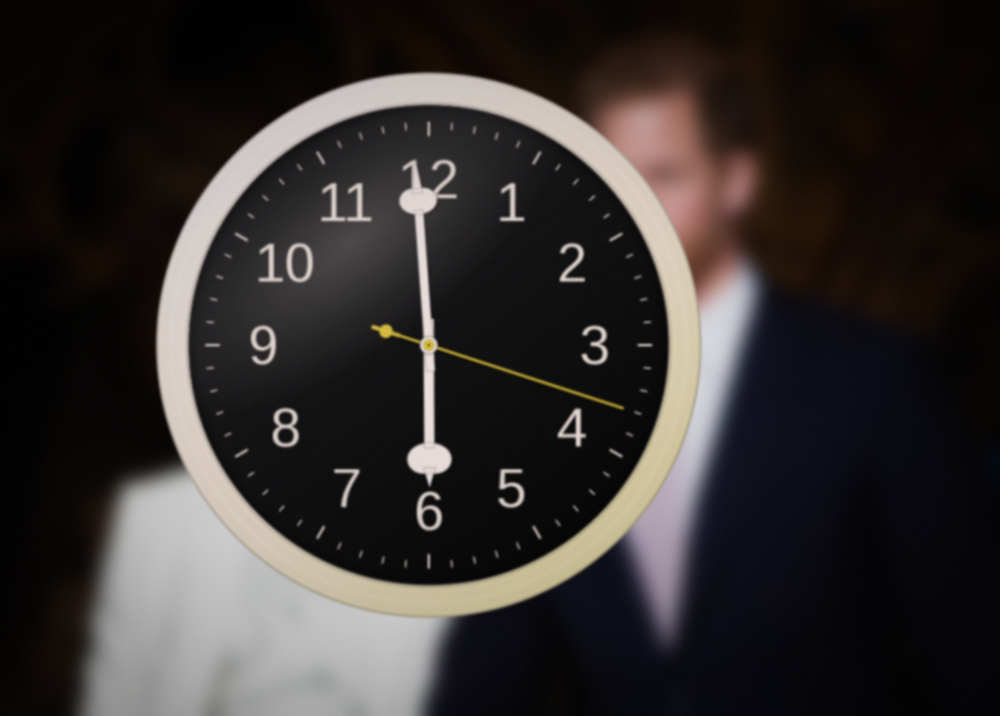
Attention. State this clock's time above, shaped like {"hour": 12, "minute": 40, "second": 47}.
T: {"hour": 5, "minute": 59, "second": 18}
